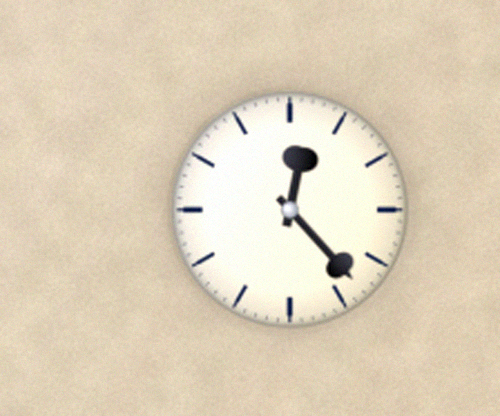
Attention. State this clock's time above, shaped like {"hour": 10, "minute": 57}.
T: {"hour": 12, "minute": 23}
